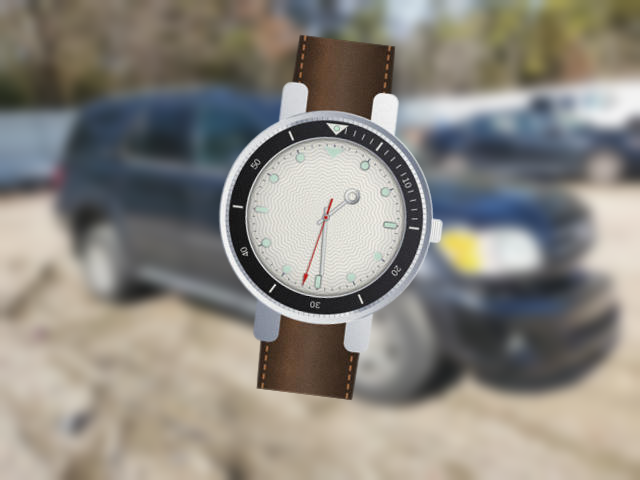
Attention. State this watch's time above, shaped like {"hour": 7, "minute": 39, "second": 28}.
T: {"hour": 1, "minute": 29, "second": 32}
